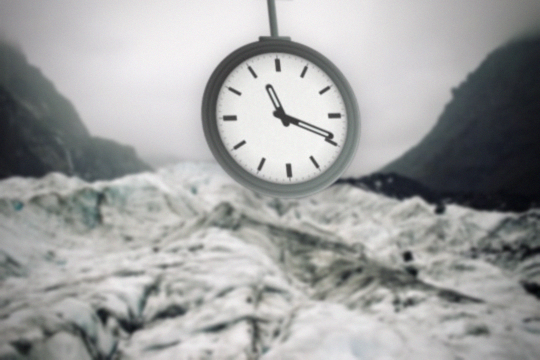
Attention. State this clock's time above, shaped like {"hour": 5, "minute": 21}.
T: {"hour": 11, "minute": 19}
